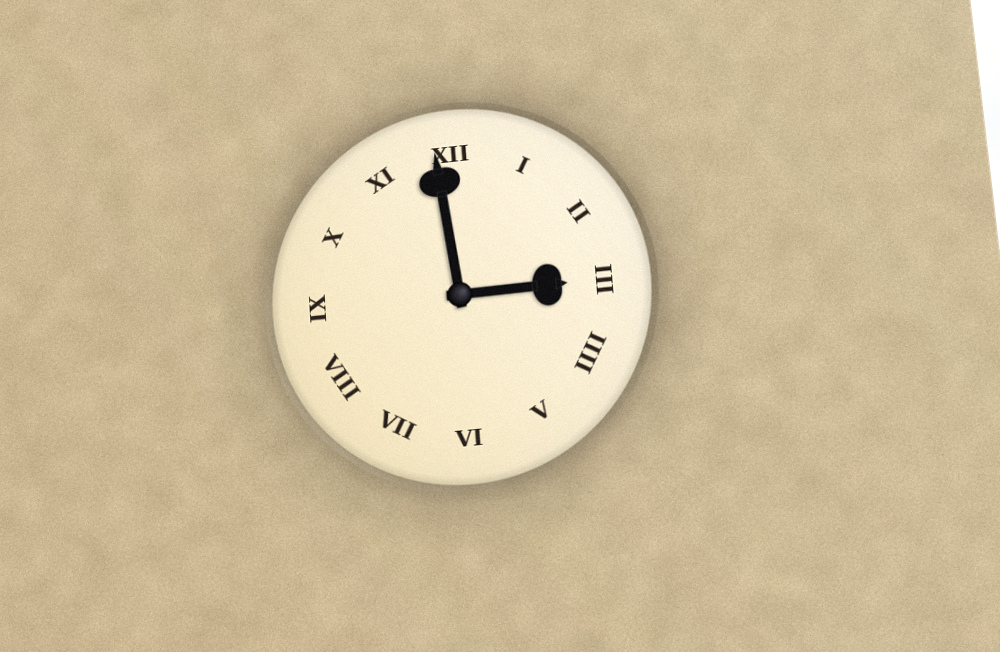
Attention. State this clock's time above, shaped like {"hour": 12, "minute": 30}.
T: {"hour": 2, "minute": 59}
